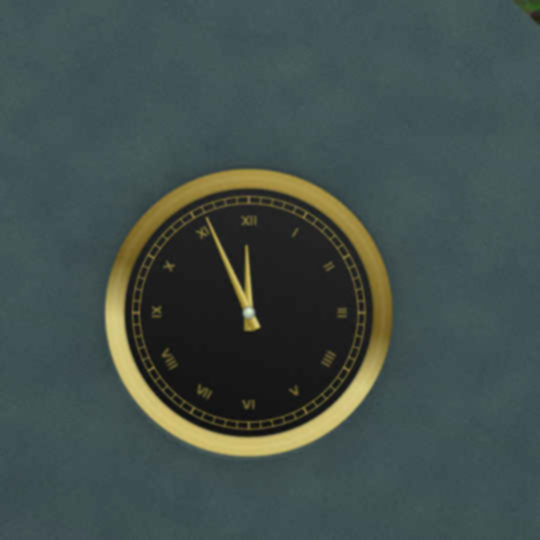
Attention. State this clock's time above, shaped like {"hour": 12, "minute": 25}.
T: {"hour": 11, "minute": 56}
